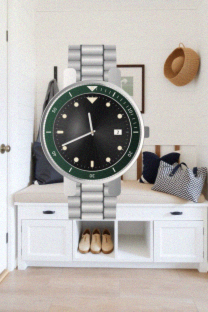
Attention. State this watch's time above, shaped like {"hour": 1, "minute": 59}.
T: {"hour": 11, "minute": 41}
